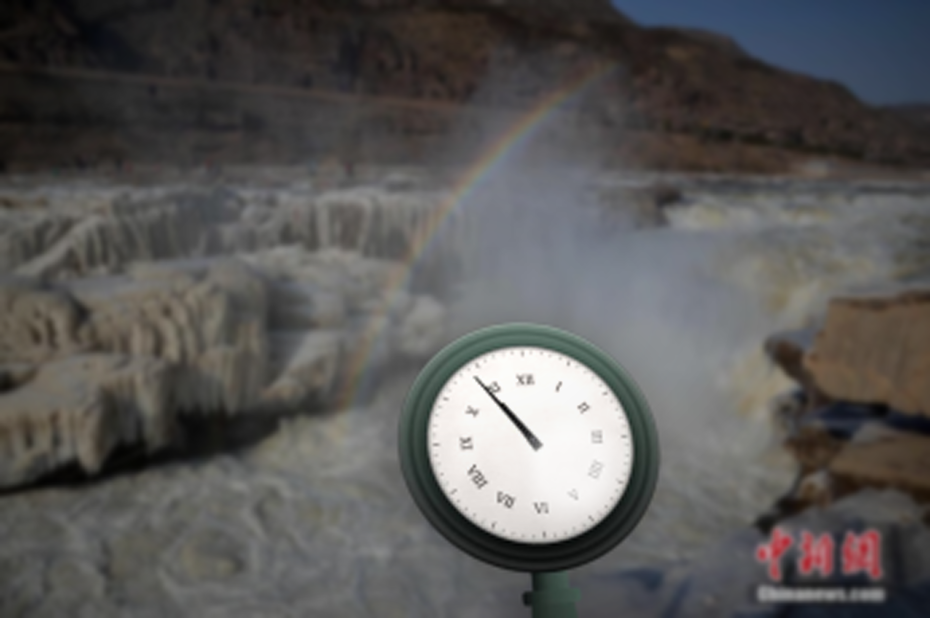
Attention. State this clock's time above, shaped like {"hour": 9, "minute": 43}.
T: {"hour": 10, "minute": 54}
